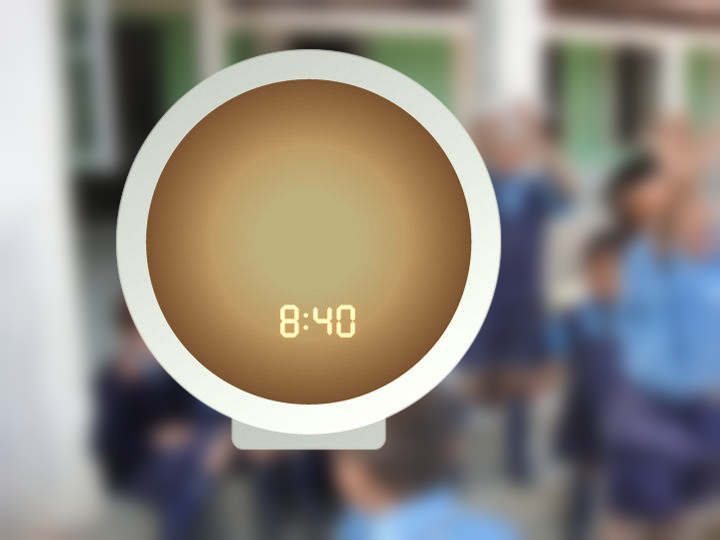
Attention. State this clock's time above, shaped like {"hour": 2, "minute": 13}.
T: {"hour": 8, "minute": 40}
